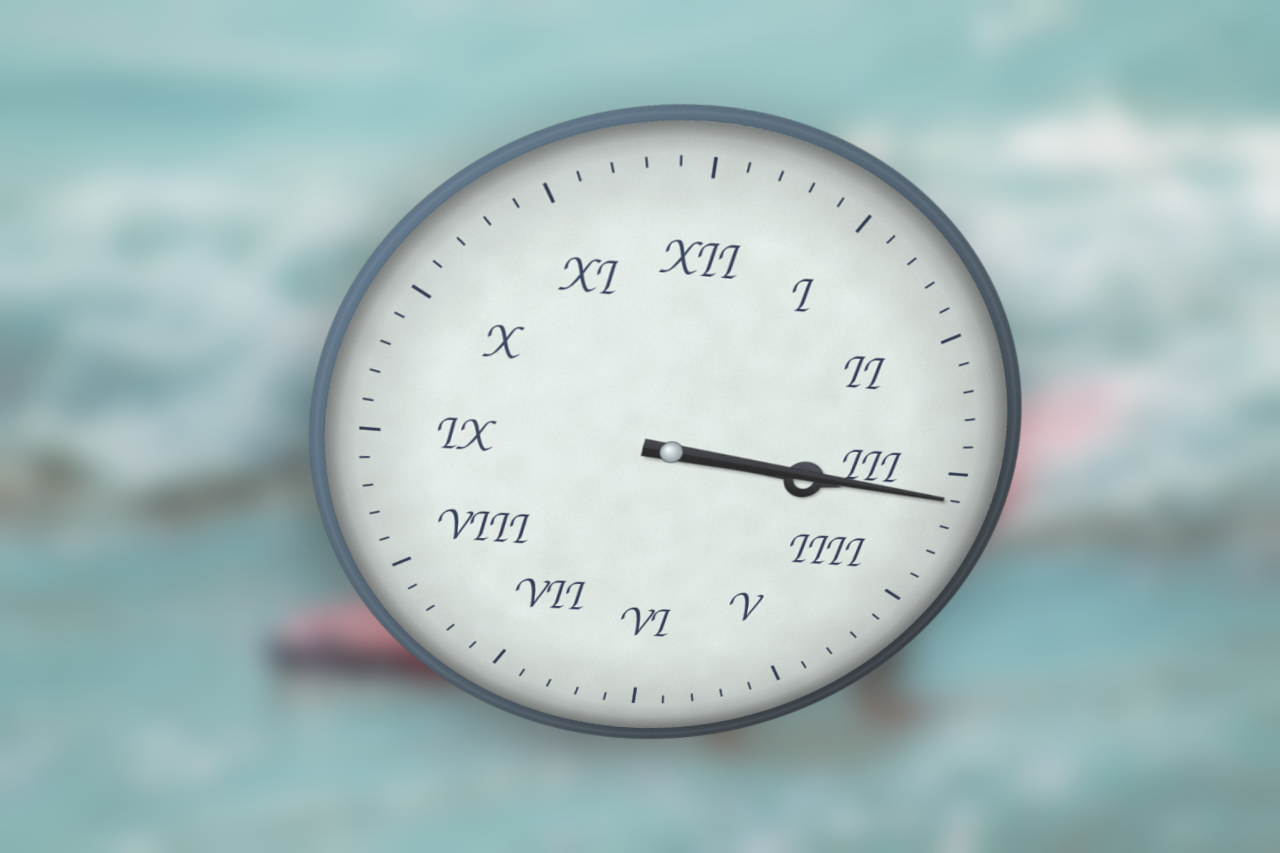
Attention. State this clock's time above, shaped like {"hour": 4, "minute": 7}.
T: {"hour": 3, "minute": 16}
